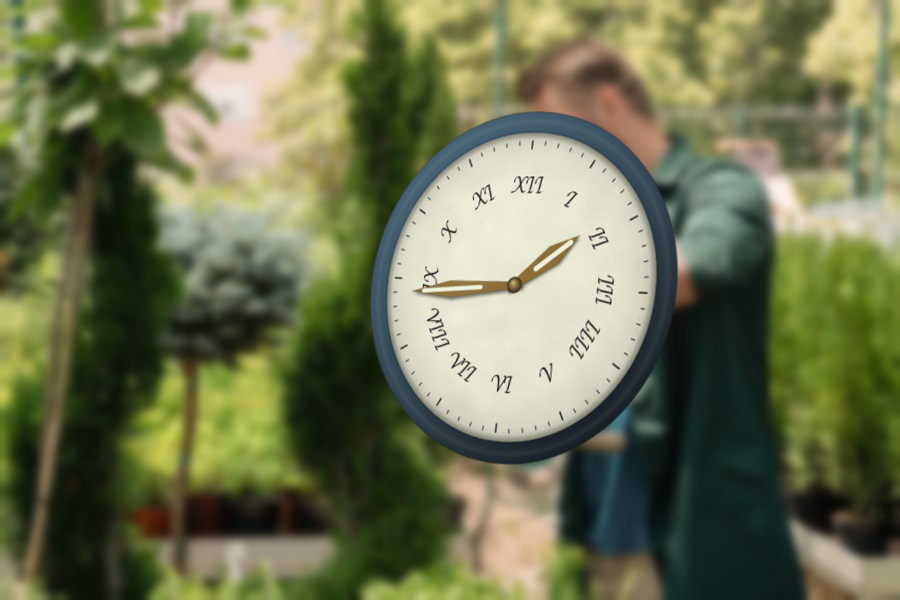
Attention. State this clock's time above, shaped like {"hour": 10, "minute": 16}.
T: {"hour": 1, "minute": 44}
